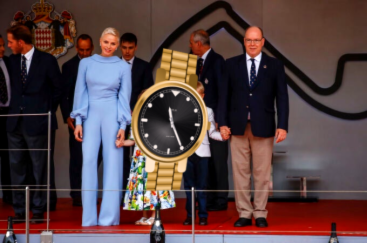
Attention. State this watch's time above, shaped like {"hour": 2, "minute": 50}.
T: {"hour": 11, "minute": 25}
